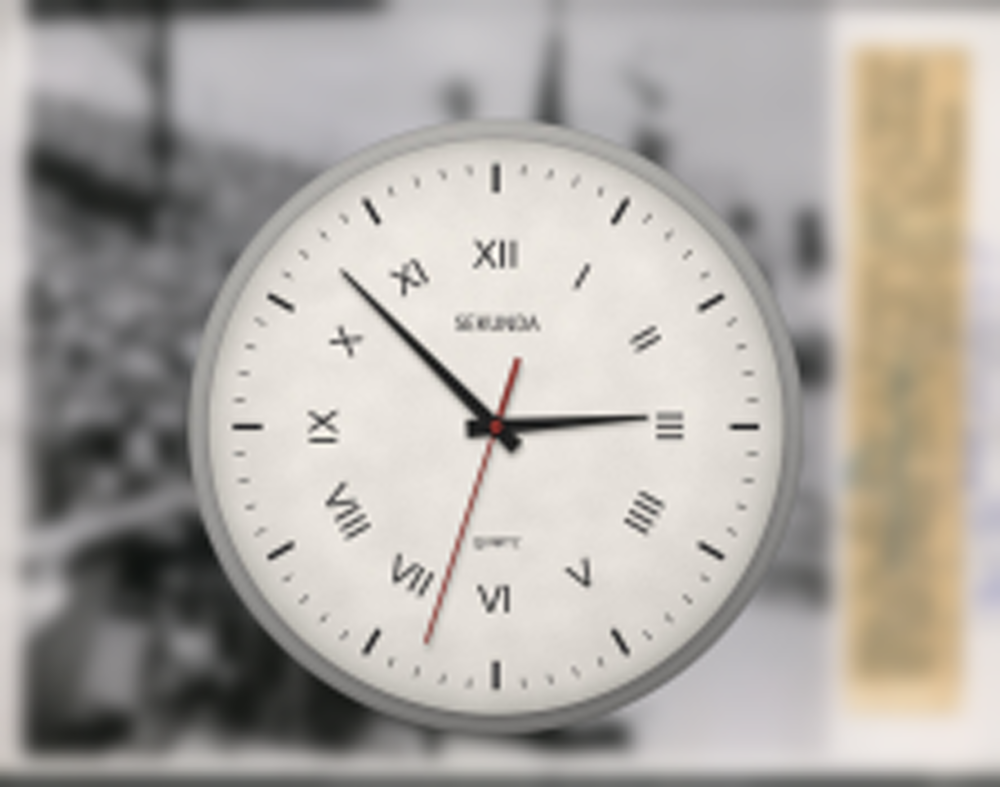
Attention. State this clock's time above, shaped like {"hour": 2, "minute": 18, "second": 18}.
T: {"hour": 2, "minute": 52, "second": 33}
